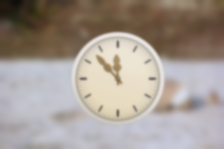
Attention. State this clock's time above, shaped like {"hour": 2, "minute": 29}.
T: {"hour": 11, "minute": 53}
